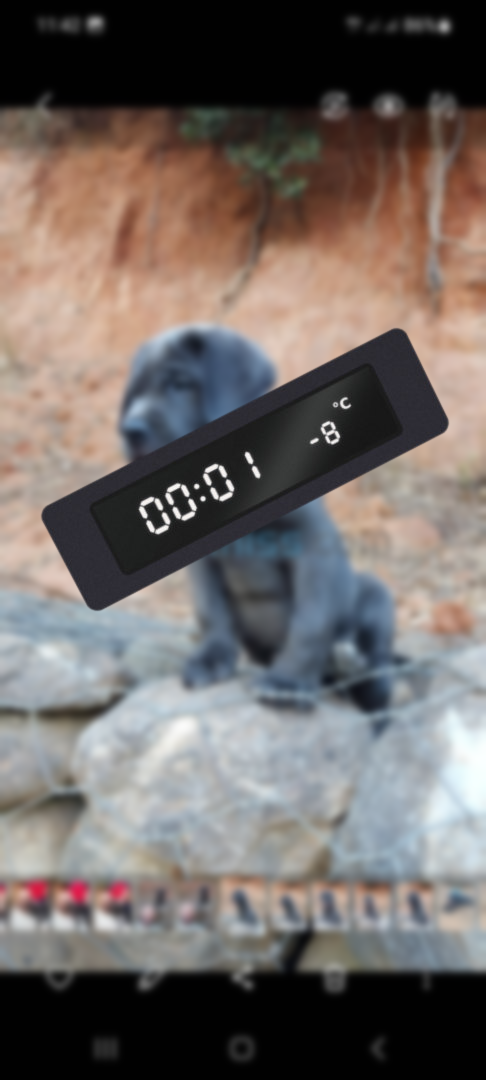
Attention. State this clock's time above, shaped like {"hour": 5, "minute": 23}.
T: {"hour": 0, "minute": 1}
